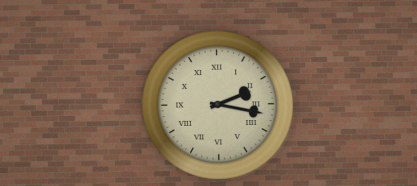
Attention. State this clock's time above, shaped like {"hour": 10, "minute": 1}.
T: {"hour": 2, "minute": 17}
